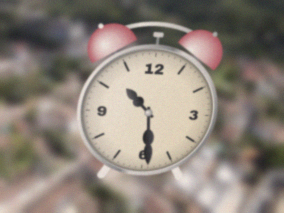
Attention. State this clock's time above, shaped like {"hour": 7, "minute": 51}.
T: {"hour": 10, "minute": 29}
